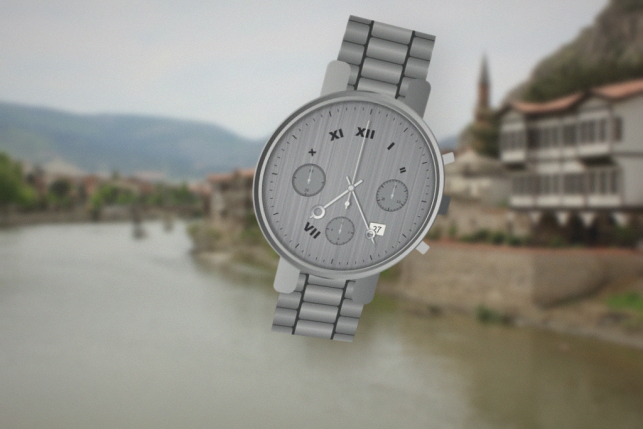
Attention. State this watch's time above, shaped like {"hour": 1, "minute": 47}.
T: {"hour": 7, "minute": 24}
